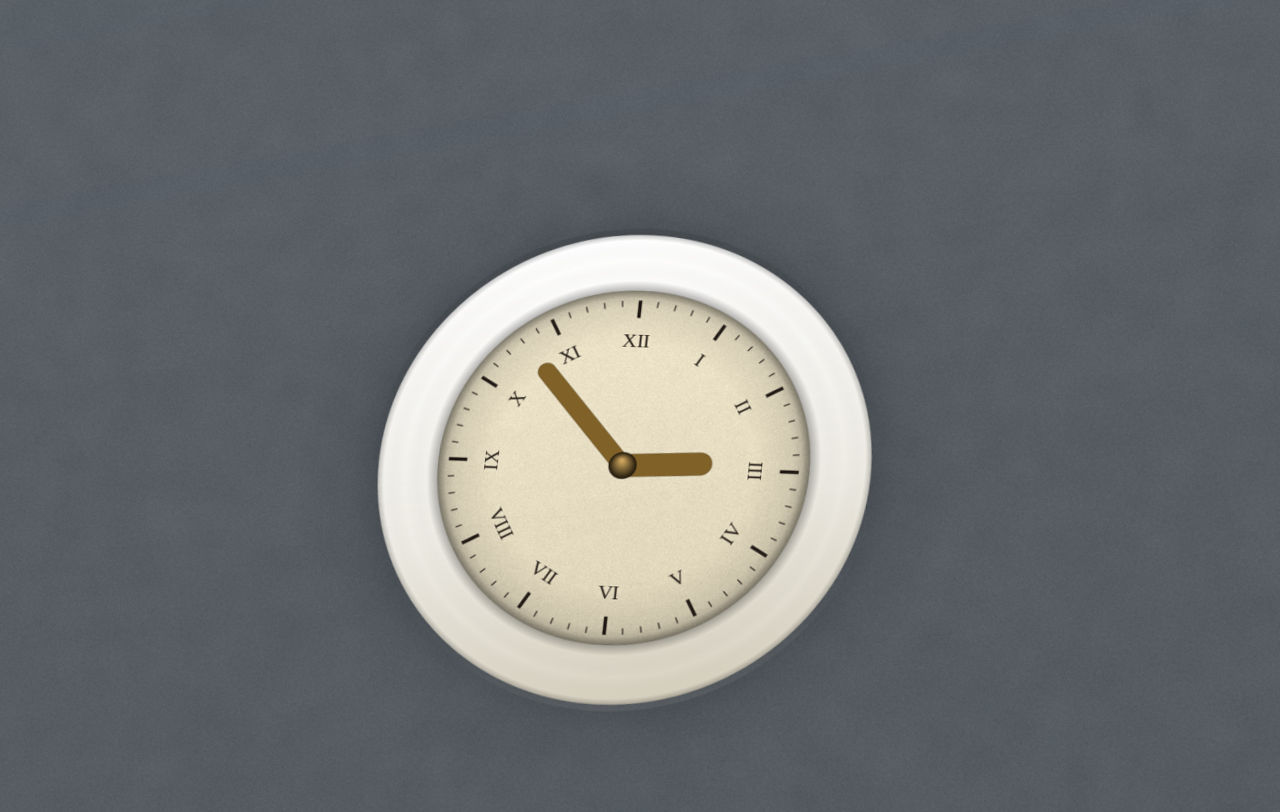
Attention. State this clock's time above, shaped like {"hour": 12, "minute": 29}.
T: {"hour": 2, "minute": 53}
